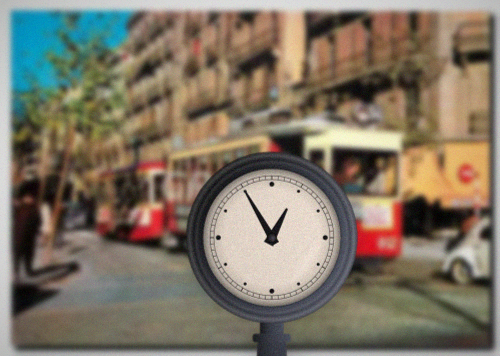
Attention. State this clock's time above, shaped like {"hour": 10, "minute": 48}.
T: {"hour": 12, "minute": 55}
